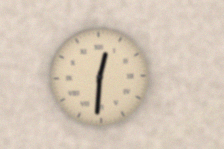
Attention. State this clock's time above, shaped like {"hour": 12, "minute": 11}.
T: {"hour": 12, "minute": 31}
